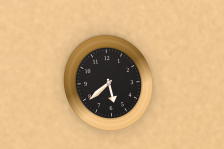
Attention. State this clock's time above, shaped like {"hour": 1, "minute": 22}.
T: {"hour": 5, "minute": 39}
